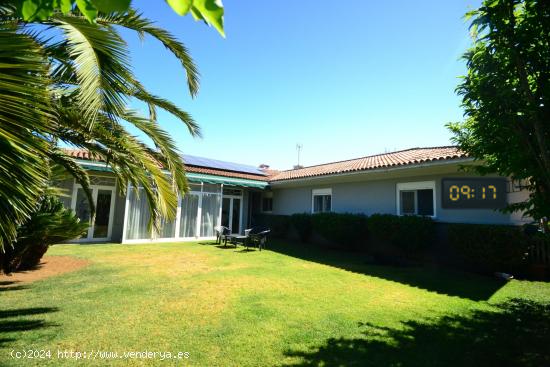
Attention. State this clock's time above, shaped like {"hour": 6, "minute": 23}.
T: {"hour": 9, "minute": 17}
